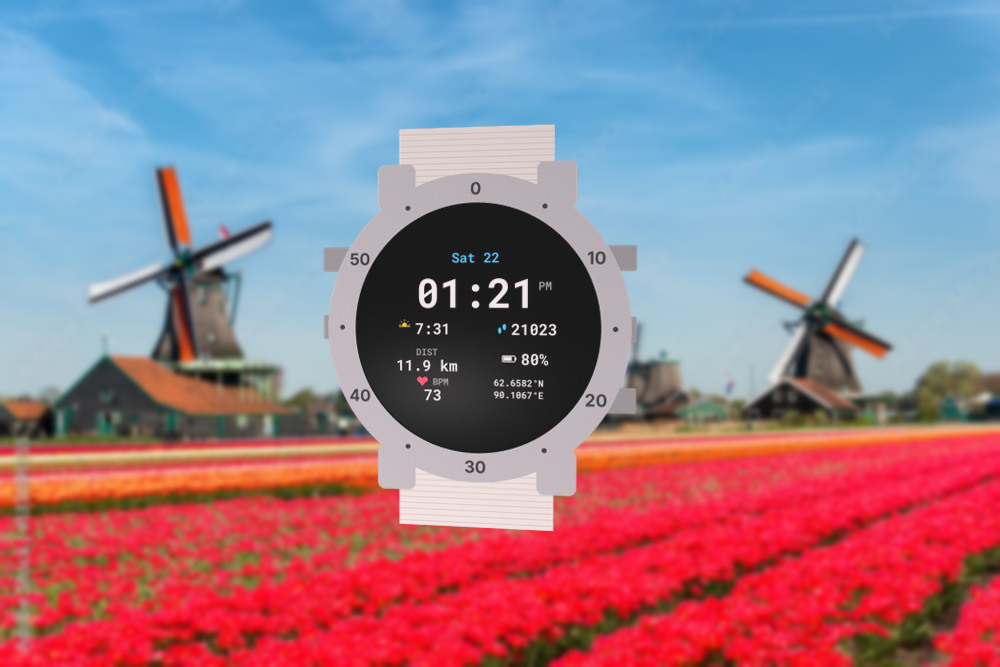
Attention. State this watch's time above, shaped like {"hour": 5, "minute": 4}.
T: {"hour": 1, "minute": 21}
